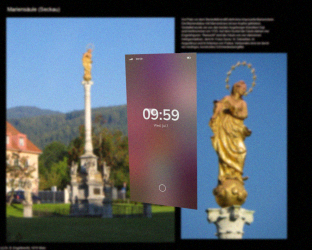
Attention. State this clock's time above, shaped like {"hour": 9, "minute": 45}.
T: {"hour": 9, "minute": 59}
